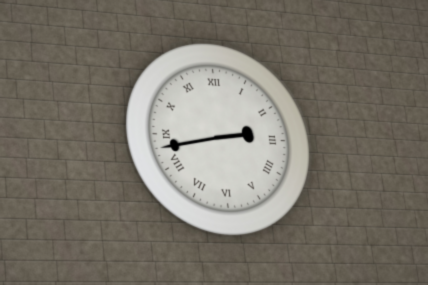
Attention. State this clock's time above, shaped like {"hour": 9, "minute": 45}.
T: {"hour": 2, "minute": 43}
